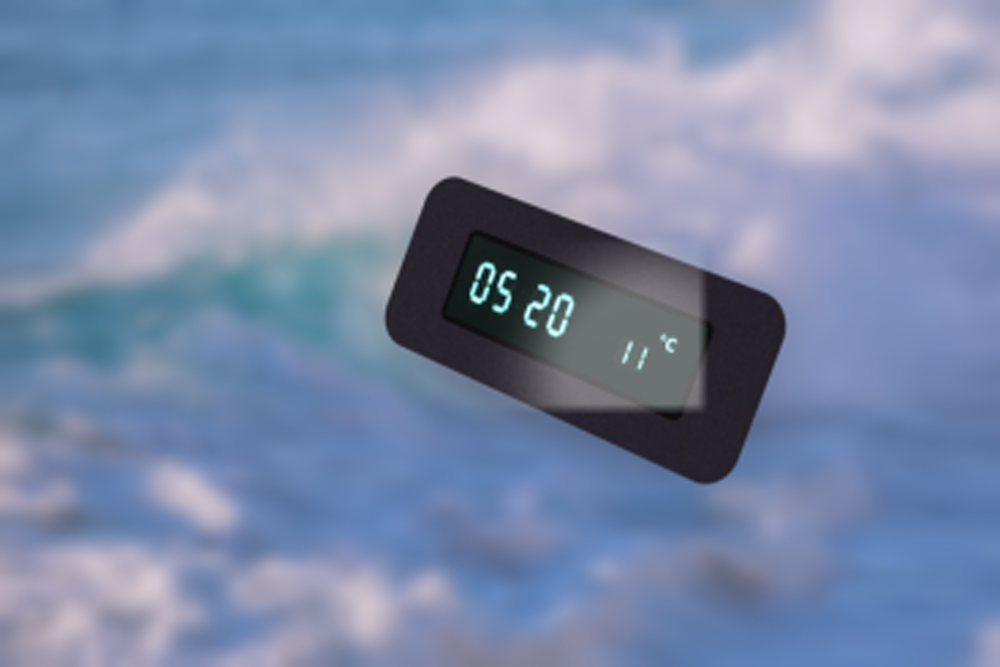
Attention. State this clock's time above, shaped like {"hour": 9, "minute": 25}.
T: {"hour": 5, "minute": 20}
